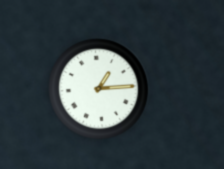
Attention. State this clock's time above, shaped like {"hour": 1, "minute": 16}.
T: {"hour": 1, "minute": 15}
